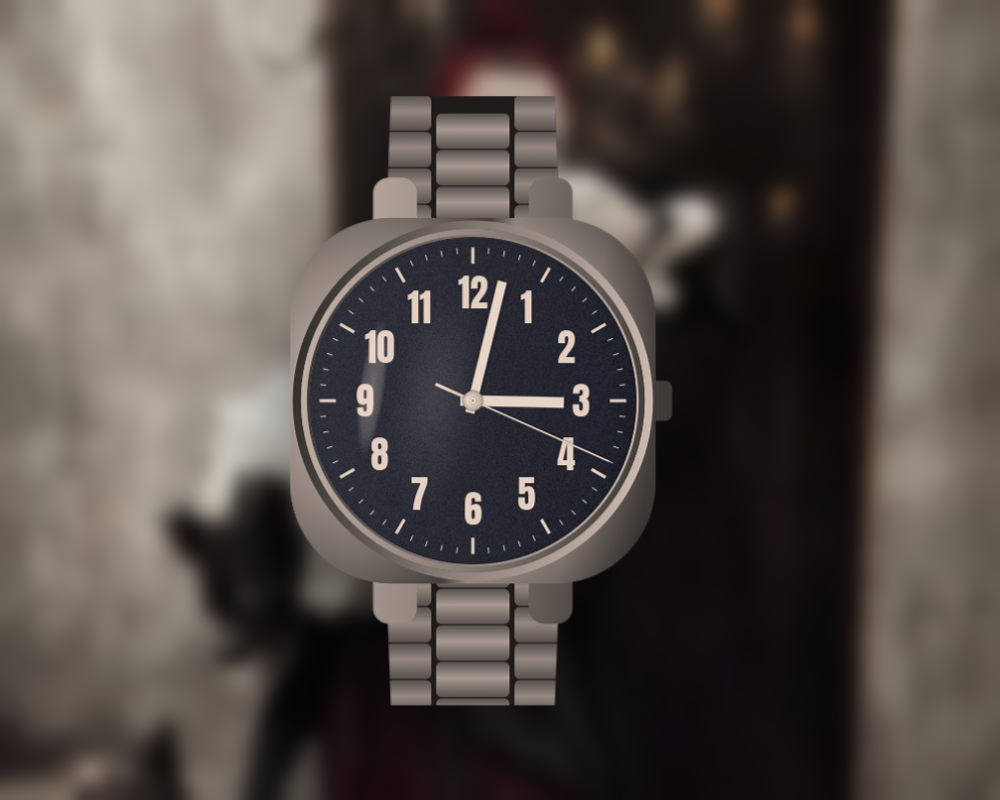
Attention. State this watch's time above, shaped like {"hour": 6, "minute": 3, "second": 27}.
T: {"hour": 3, "minute": 2, "second": 19}
